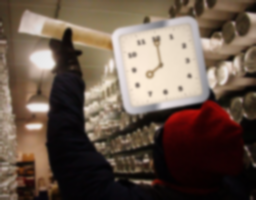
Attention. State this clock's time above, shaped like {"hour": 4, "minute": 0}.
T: {"hour": 8, "minute": 0}
